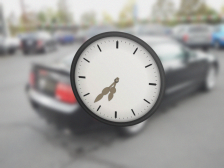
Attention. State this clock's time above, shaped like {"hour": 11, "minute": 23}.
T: {"hour": 6, "minute": 37}
